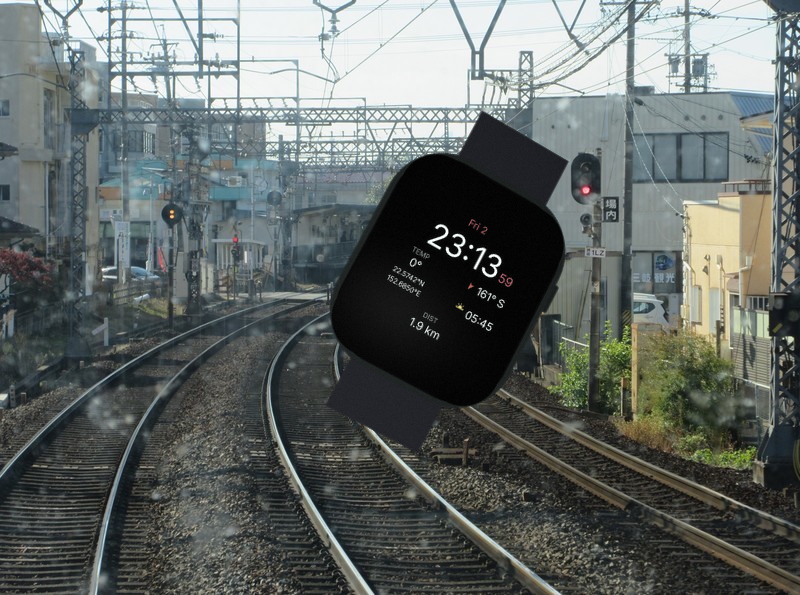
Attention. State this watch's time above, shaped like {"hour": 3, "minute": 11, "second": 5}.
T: {"hour": 23, "minute": 13, "second": 59}
